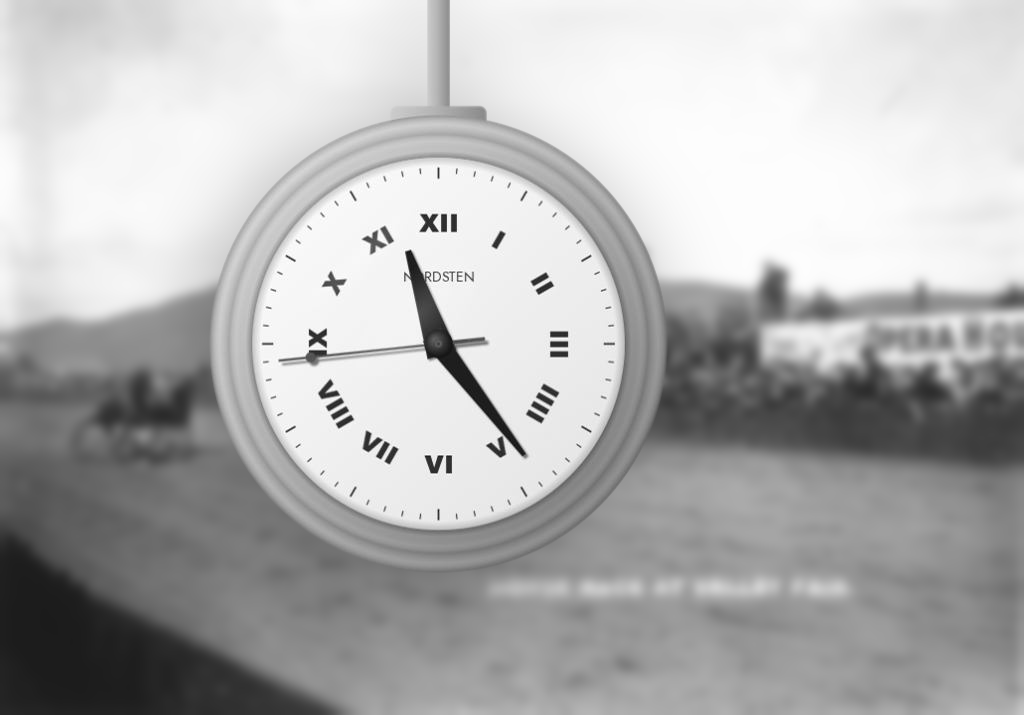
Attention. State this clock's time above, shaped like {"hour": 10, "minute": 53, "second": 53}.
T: {"hour": 11, "minute": 23, "second": 44}
